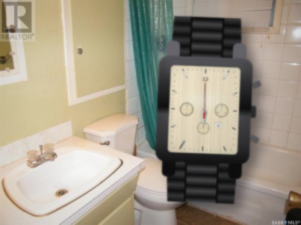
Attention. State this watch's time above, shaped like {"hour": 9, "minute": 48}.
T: {"hour": 6, "minute": 0}
